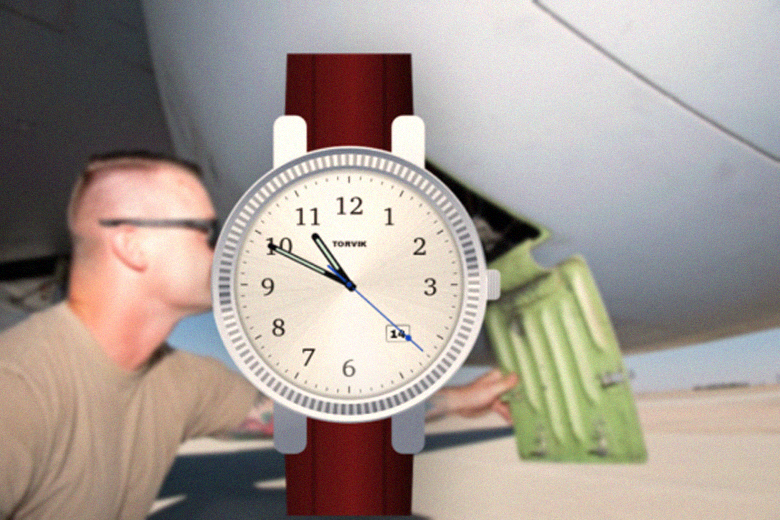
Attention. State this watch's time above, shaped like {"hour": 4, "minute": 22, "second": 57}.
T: {"hour": 10, "minute": 49, "second": 22}
